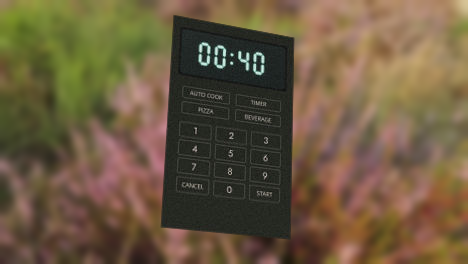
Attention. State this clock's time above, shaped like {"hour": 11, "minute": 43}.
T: {"hour": 0, "minute": 40}
